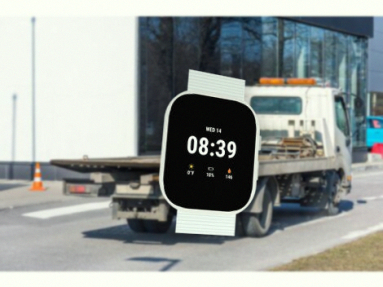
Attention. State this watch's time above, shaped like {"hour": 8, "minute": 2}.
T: {"hour": 8, "minute": 39}
